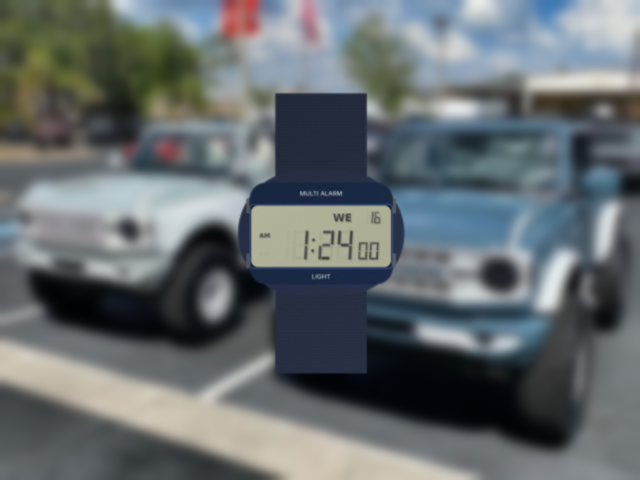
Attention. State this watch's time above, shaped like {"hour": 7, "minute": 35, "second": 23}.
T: {"hour": 1, "minute": 24, "second": 0}
